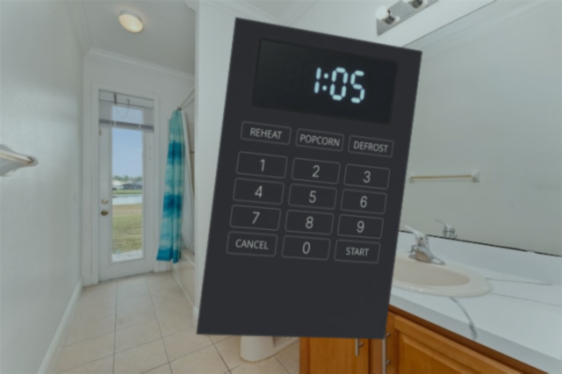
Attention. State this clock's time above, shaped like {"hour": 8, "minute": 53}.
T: {"hour": 1, "minute": 5}
